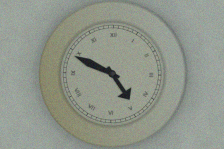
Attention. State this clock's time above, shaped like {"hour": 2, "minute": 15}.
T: {"hour": 4, "minute": 49}
